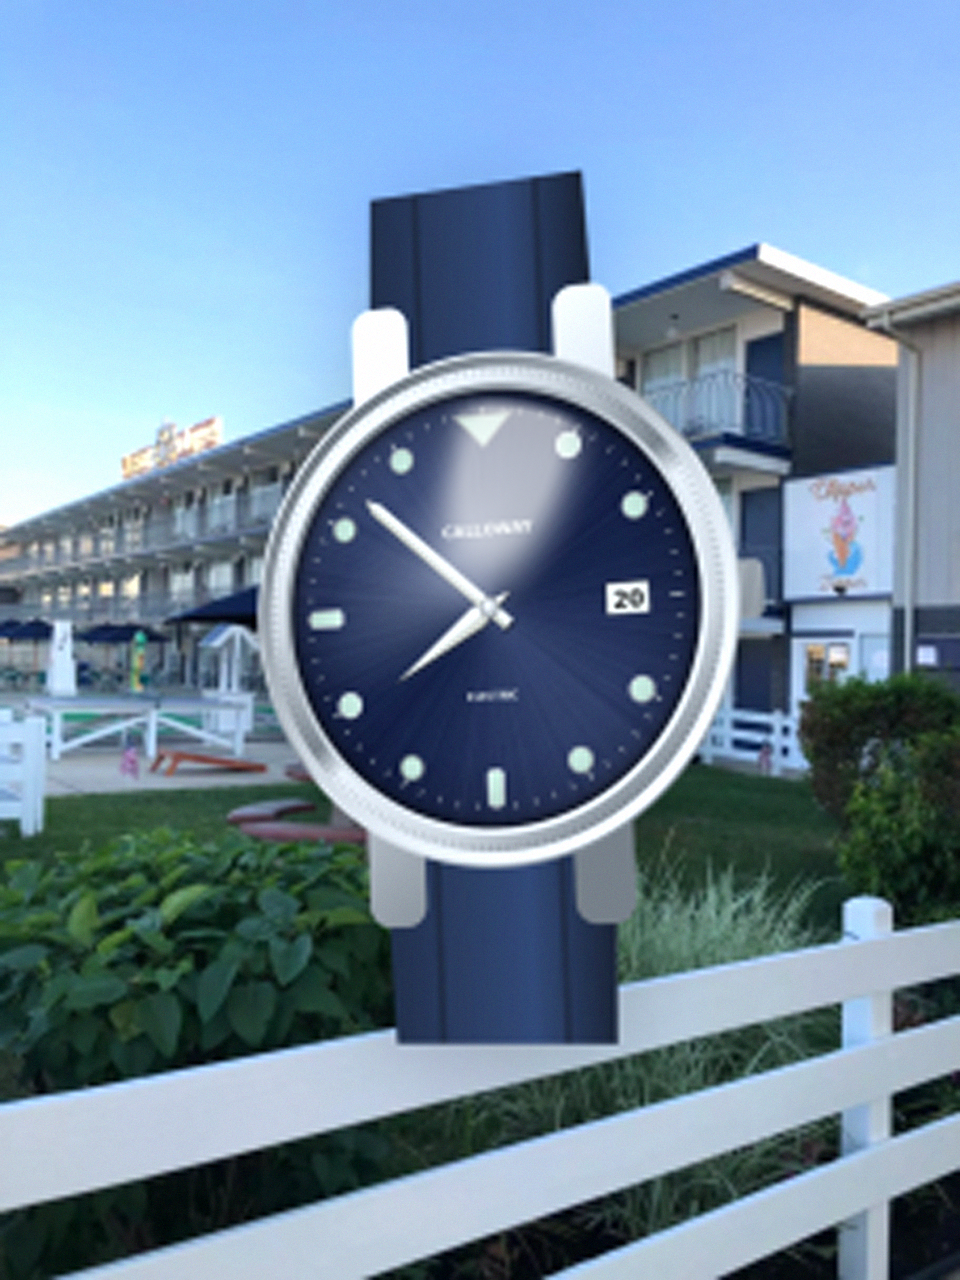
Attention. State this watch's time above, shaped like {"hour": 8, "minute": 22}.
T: {"hour": 7, "minute": 52}
